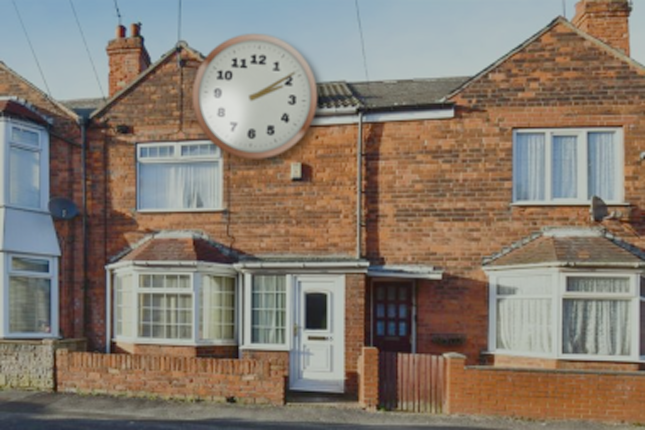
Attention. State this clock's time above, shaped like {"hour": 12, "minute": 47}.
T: {"hour": 2, "minute": 9}
